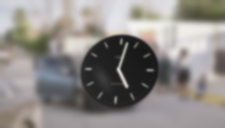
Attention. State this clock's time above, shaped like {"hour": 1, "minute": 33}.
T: {"hour": 5, "minute": 2}
